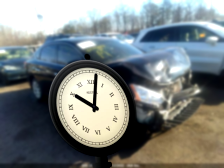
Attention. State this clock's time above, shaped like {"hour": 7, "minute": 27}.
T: {"hour": 10, "minute": 2}
